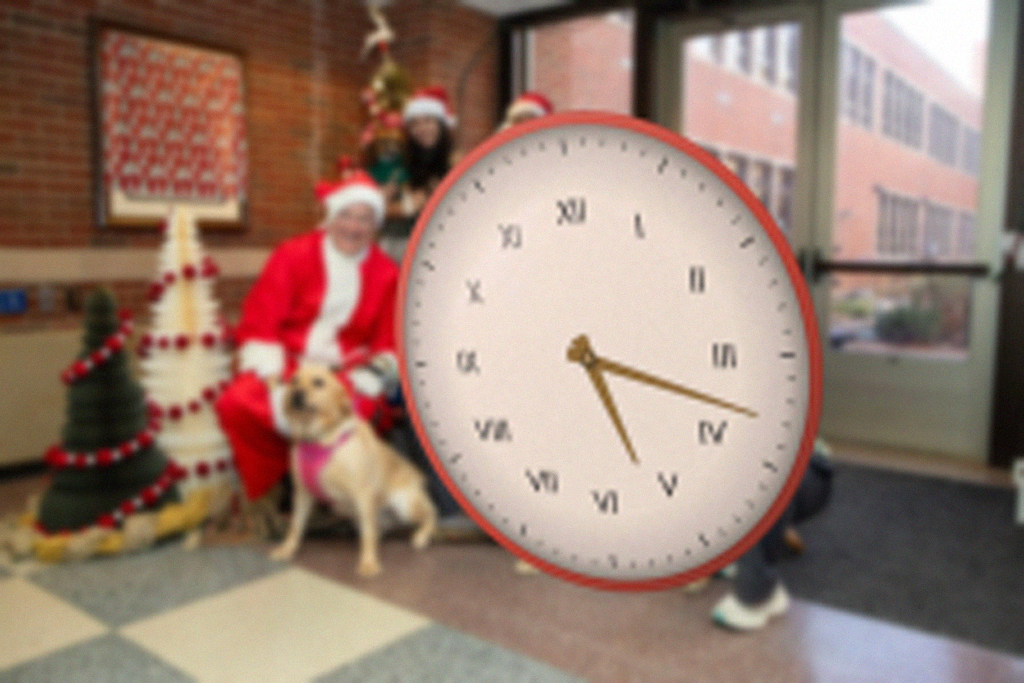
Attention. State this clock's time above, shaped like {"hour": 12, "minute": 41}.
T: {"hour": 5, "minute": 18}
